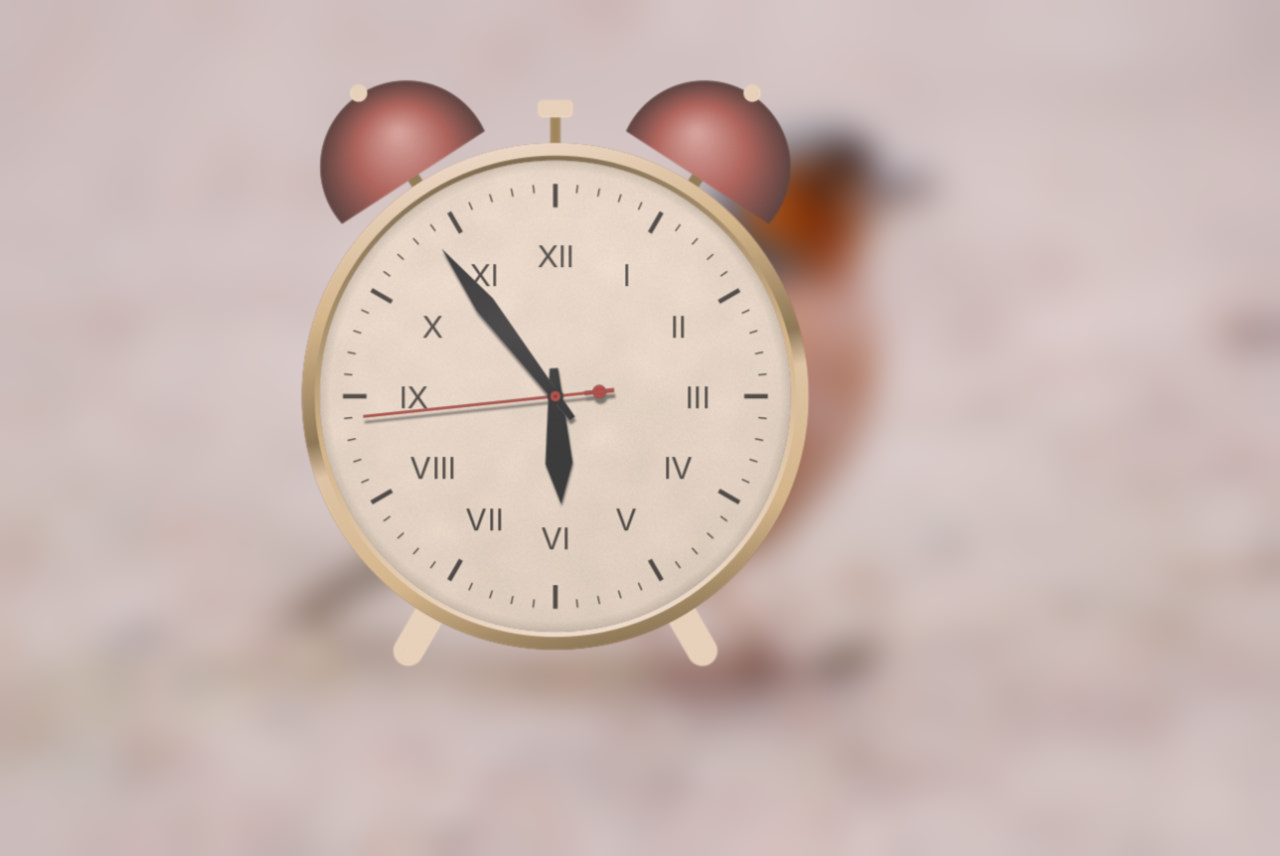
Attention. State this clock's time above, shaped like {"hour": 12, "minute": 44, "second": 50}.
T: {"hour": 5, "minute": 53, "second": 44}
